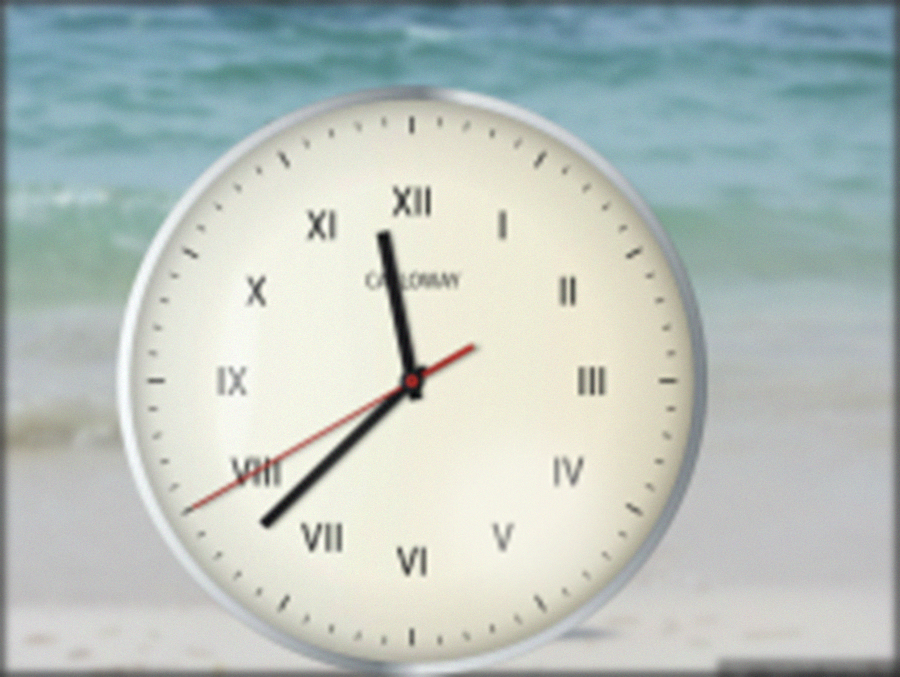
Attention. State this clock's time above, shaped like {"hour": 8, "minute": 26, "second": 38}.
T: {"hour": 11, "minute": 37, "second": 40}
